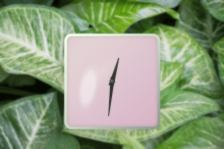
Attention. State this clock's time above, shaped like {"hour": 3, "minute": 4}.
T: {"hour": 12, "minute": 31}
